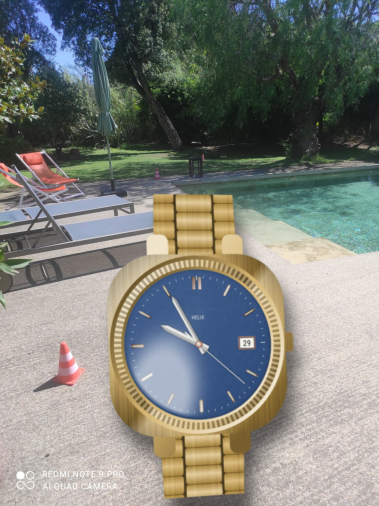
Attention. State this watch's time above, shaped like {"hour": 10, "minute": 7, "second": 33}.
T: {"hour": 9, "minute": 55, "second": 22}
